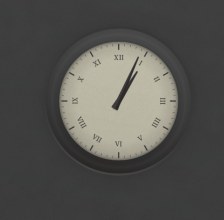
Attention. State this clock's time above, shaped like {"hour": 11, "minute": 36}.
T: {"hour": 1, "minute": 4}
